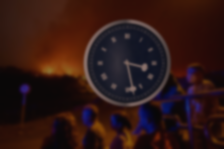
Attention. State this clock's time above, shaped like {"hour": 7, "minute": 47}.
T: {"hour": 3, "minute": 28}
